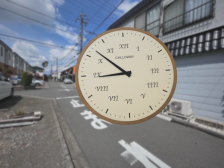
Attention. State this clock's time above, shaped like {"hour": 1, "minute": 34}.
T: {"hour": 8, "minute": 52}
